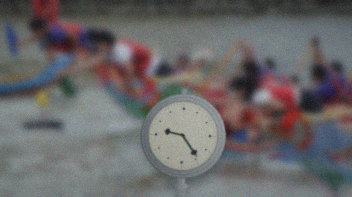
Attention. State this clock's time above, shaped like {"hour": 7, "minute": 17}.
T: {"hour": 9, "minute": 24}
